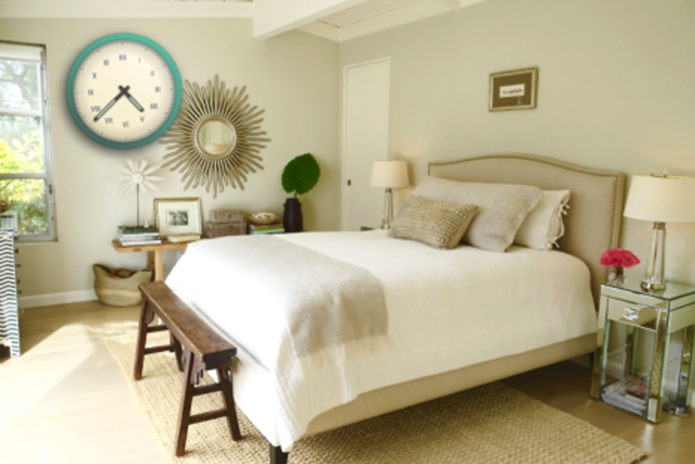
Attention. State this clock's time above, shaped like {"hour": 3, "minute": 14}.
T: {"hour": 4, "minute": 38}
